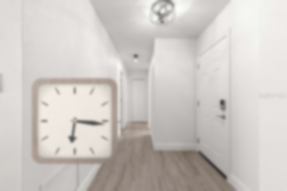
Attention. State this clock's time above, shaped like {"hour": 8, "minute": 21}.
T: {"hour": 6, "minute": 16}
